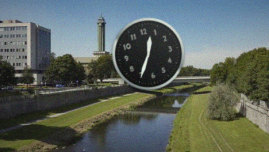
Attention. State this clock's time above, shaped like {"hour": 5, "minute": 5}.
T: {"hour": 12, "minute": 35}
